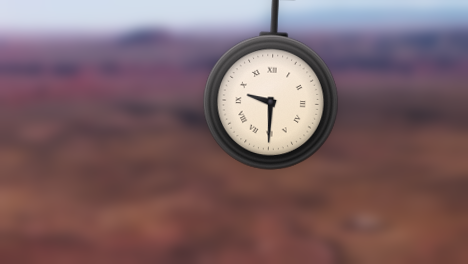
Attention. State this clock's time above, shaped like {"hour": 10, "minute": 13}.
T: {"hour": 9, "minute": 30}
